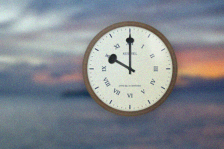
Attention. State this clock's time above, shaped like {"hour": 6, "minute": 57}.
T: {"hour": 10, "minute": 0}
